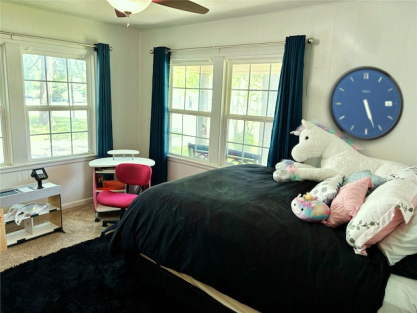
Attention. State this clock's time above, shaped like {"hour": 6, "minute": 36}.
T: {"hour": 5, "minute": 27}
